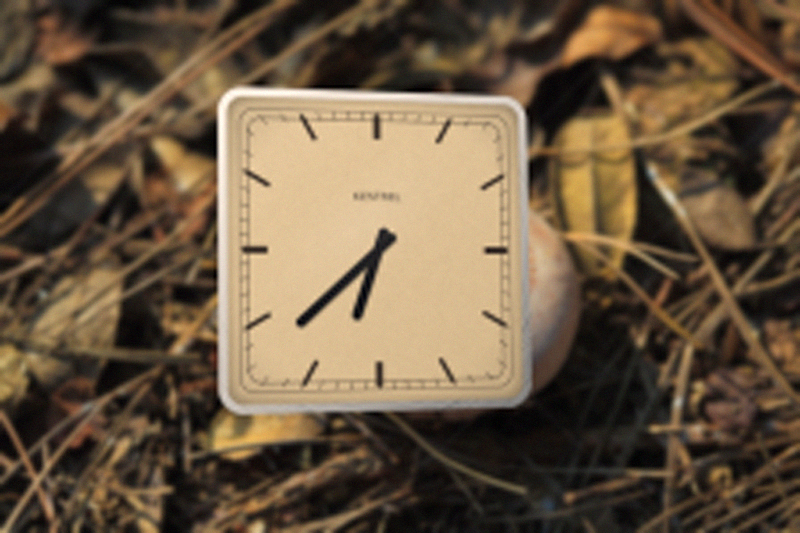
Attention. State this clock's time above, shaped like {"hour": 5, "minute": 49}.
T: {"hour": 6, "minute": 38}
